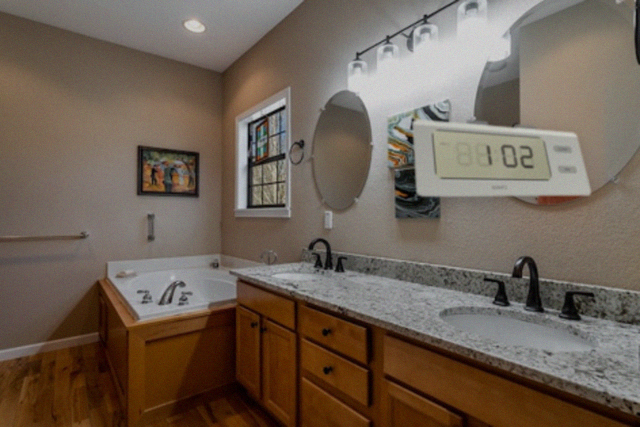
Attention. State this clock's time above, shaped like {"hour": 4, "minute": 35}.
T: {"hour": 1, "minute": 2}
